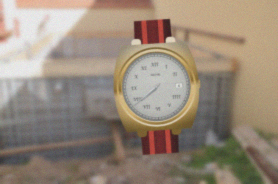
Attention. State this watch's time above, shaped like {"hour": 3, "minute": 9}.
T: {"hour": 7, "minute": 39}
